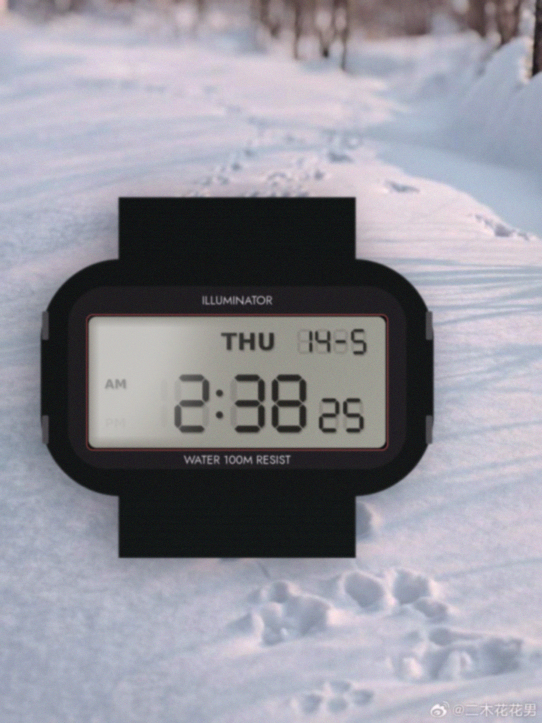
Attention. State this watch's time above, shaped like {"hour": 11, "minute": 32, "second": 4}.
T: {"hour": 2, "minute": 38, "second": 25}
